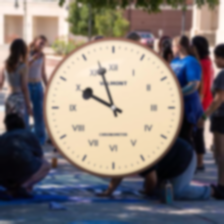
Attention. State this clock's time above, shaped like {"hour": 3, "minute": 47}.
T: {"hour": 9, "minute": 57}
